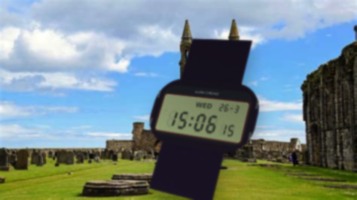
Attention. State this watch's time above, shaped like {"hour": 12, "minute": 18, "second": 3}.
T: {"hour": 15, "minute": 6, "second": 15}
